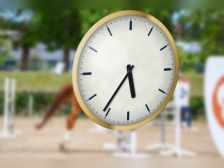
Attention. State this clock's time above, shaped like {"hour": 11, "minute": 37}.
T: {"hour": 5, "minute": 36}
